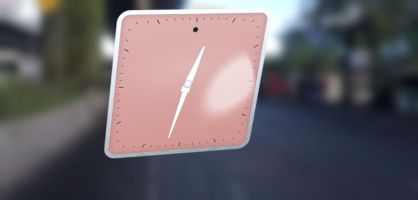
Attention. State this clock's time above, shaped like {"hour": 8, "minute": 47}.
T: {"hour": 12, "minute": 32}
